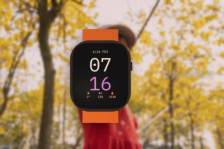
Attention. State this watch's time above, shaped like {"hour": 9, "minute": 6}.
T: {"hour": 7, "minute": 16}
